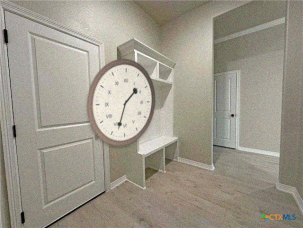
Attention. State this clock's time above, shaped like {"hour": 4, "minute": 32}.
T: {"hour": 1, "minute": 33}
